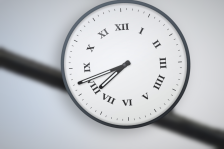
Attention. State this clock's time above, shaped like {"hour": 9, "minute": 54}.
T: {"hour": 7, "minute": 42}
